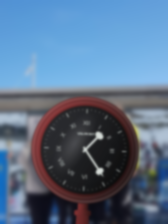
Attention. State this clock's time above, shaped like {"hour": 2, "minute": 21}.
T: {"hour": 1, "minute": 24}
